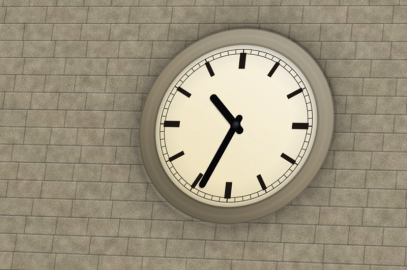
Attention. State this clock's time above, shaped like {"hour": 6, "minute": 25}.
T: {"hour": 10, "minute": 34}
